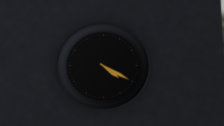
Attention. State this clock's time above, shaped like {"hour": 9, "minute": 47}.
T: {"hour": 4, "minute": 20}
